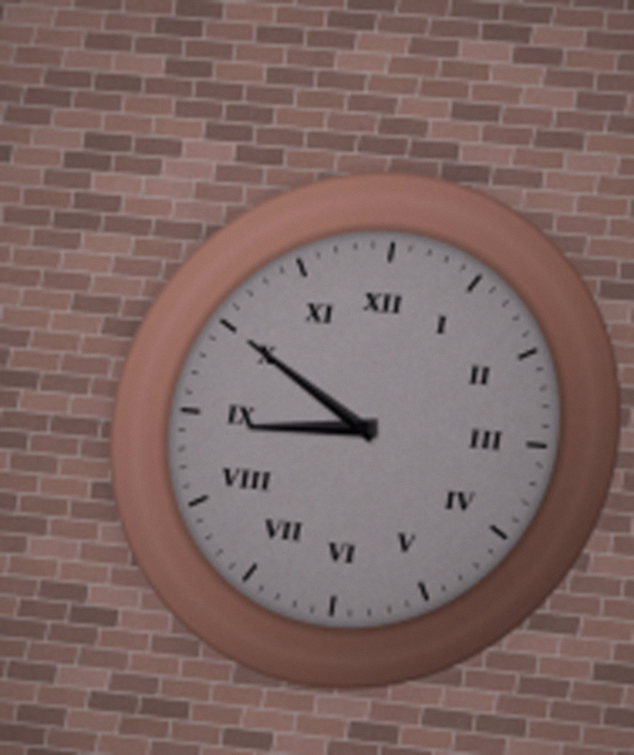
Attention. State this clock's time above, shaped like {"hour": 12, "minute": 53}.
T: {"hour": 8, "minute": 50}
